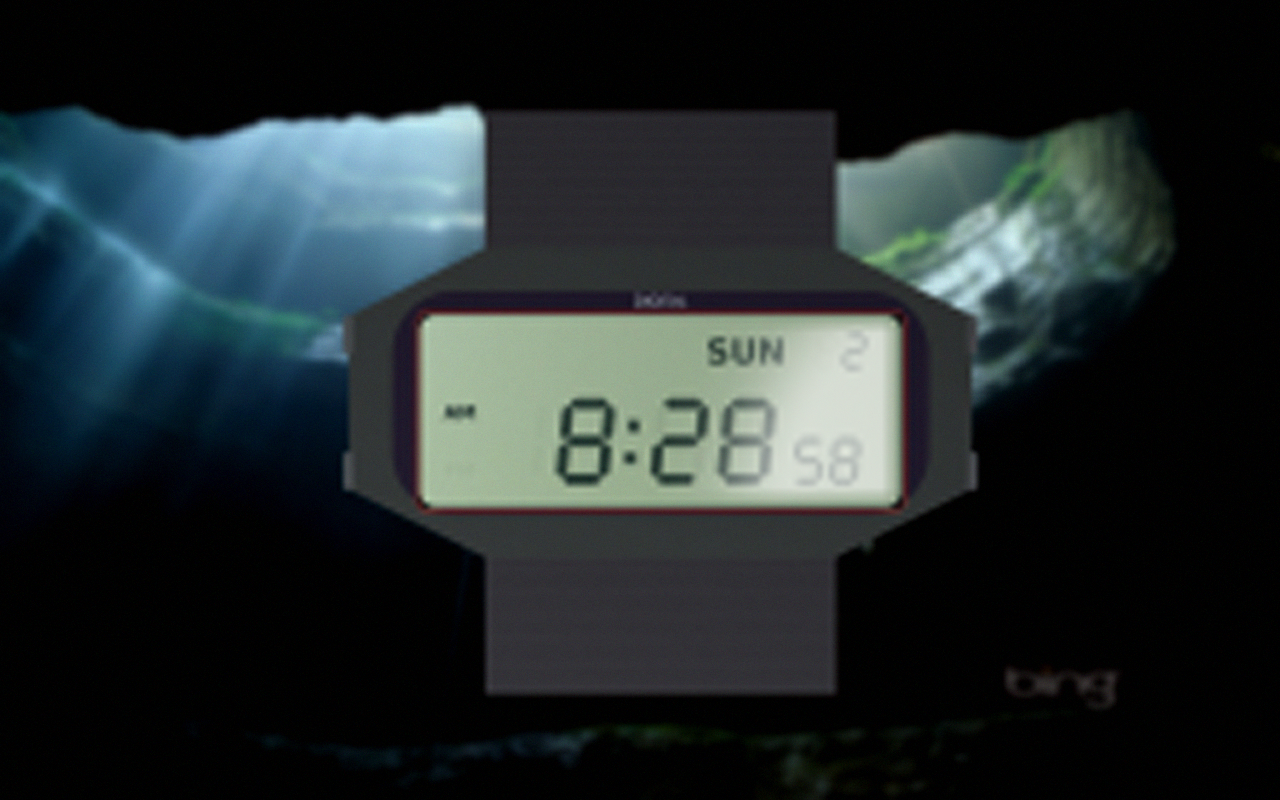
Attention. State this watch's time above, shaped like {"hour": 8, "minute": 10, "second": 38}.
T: {"hour": 8, "minute": 28, "second": 58}
